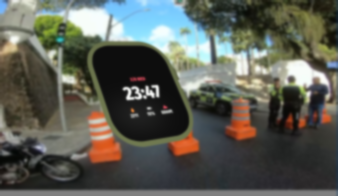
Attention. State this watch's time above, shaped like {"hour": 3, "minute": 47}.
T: {"hour": 23, "minute": 47}
